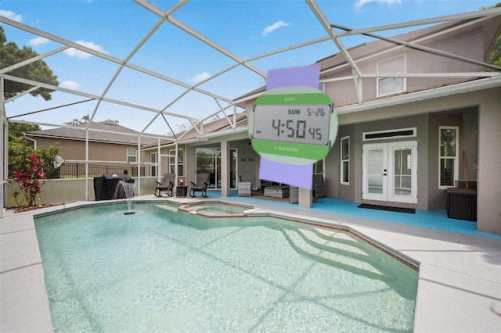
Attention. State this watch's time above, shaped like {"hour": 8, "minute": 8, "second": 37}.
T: {"hour": 4, "minute": 50, "second": 45}
